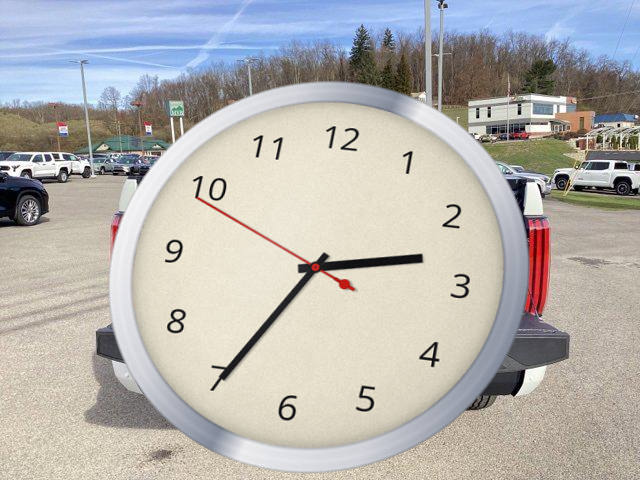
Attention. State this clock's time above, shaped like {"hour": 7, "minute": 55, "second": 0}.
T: {"hour": 2, "minute": 34, "second": 49}
